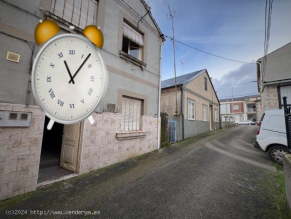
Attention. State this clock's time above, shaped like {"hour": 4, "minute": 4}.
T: {"hour": 11, "minute": 7}
